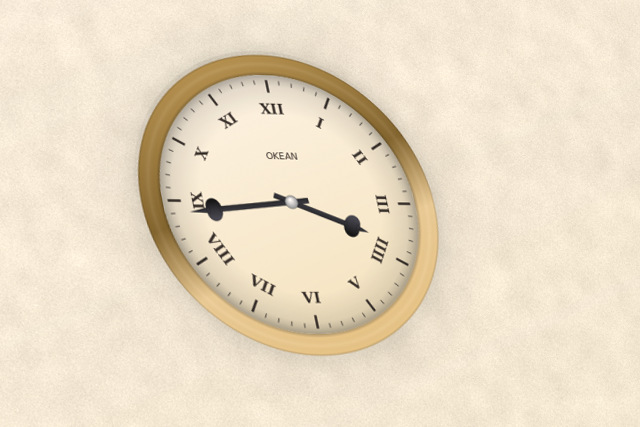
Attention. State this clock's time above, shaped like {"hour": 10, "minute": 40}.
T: {"hour": 3, "minute": 44}
